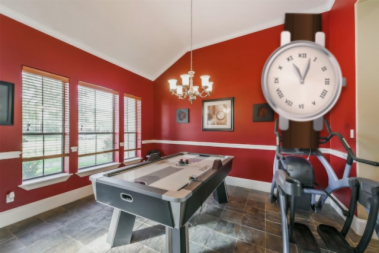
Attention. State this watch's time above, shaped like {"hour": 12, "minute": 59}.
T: {"hour": 11, "minute": 3}
